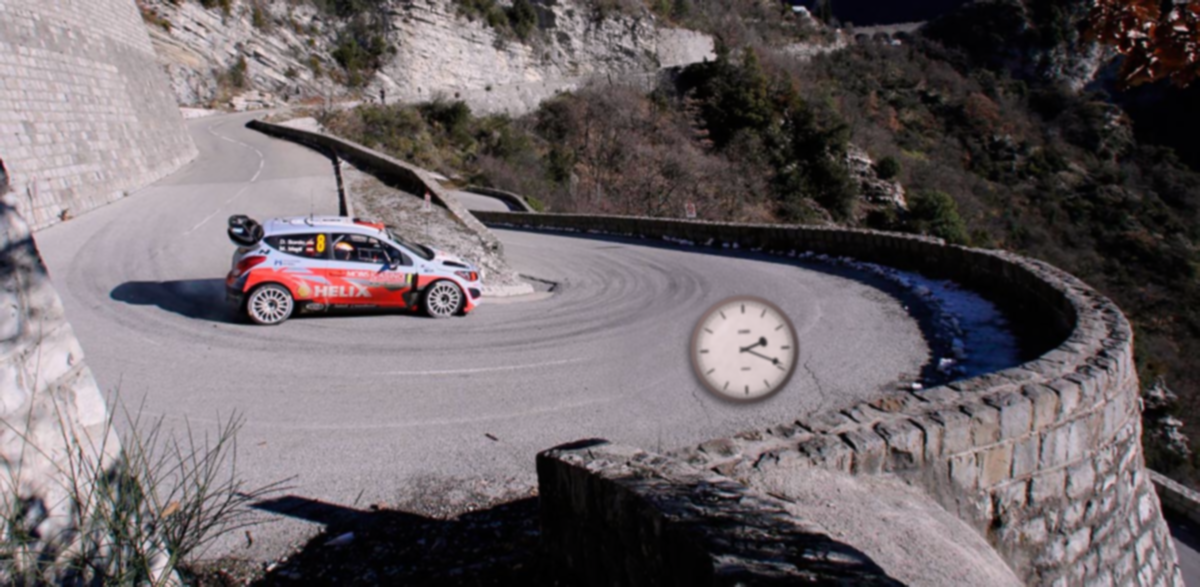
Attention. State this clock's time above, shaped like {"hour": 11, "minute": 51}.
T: {"hour": 2, "minute": 19}
